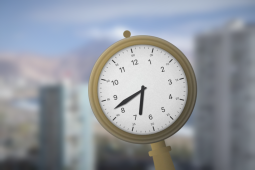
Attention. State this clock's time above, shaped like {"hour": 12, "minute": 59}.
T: {"hour": 6, "minute": 42}
